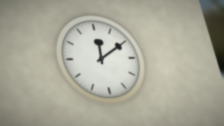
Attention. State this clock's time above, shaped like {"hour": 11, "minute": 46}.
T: {"hour": 12, "minute": 10}
